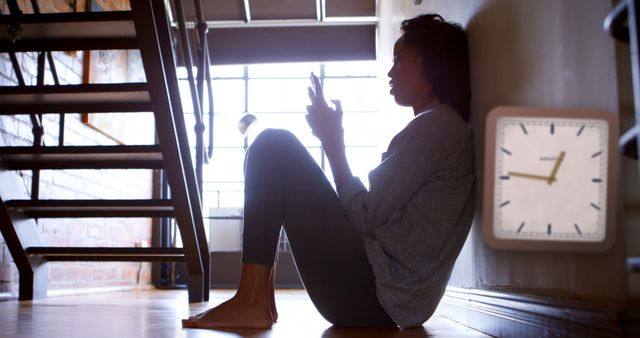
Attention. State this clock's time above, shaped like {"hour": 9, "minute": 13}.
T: {"hour": 12, "minute": 46}
